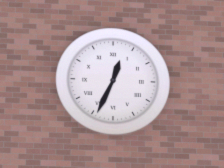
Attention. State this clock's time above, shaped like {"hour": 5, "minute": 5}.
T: {"hour": 12, "minute": 34}
